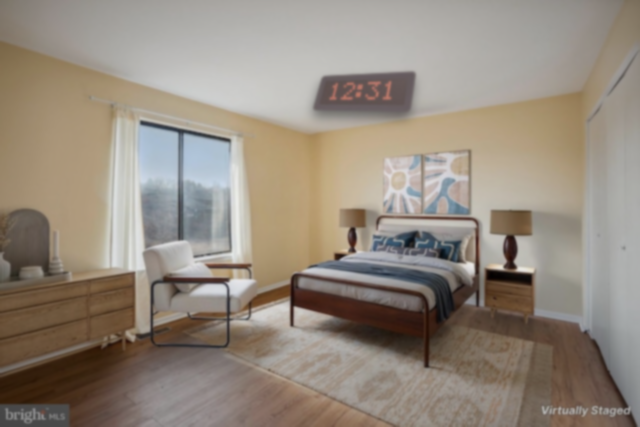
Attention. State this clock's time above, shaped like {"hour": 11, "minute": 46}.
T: {"hour": 12, "minute": 31}
